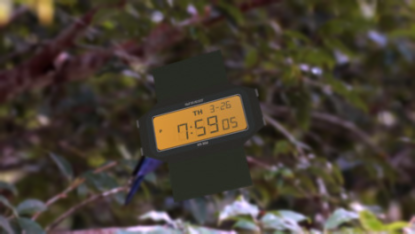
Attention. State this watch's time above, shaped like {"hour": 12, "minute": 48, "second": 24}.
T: {"hour": 7, "minute": 59, "second": 5}
